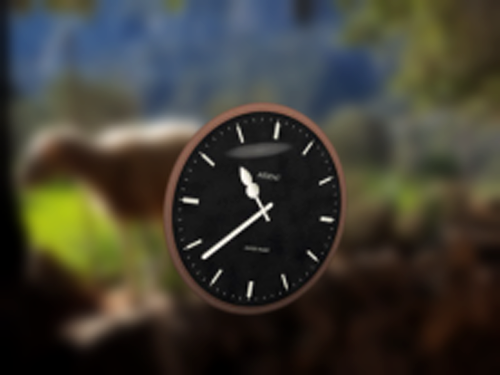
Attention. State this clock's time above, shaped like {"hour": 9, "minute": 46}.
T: {"hour": 10, "minute": 38}
